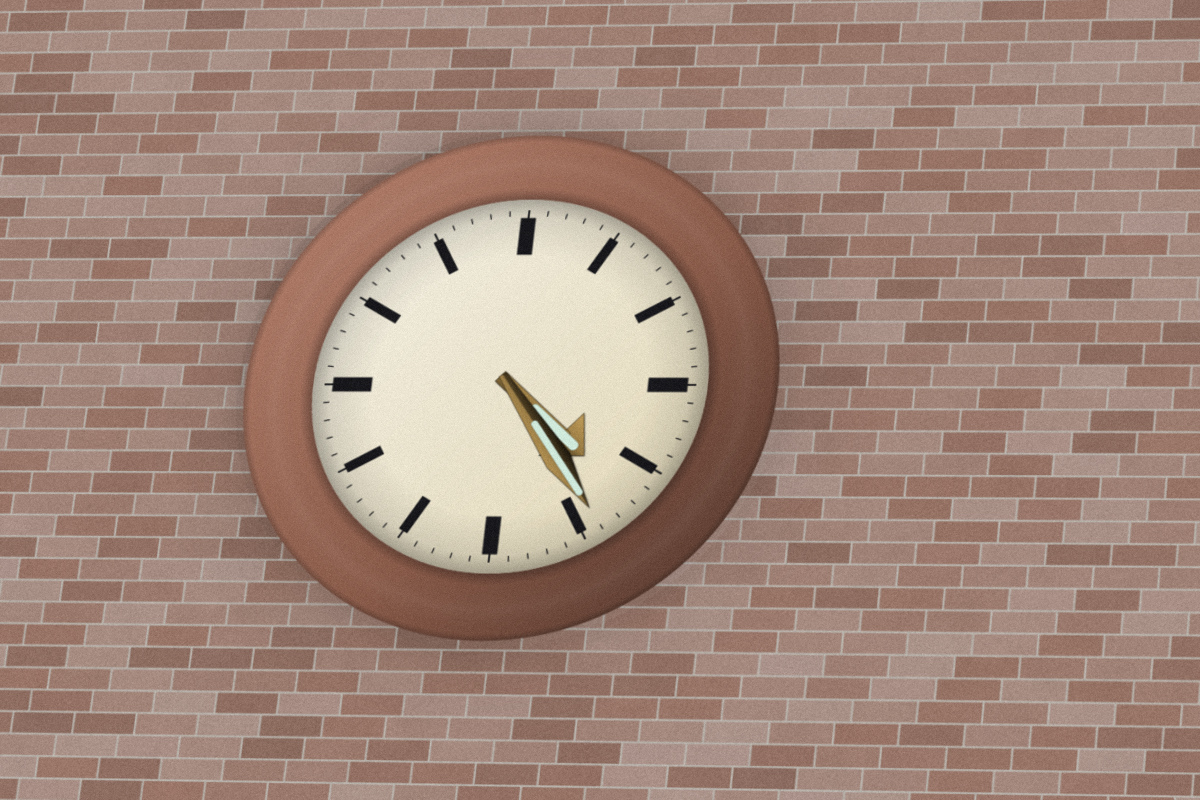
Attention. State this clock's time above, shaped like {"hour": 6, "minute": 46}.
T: {"hour": 4, "minute": 24}
